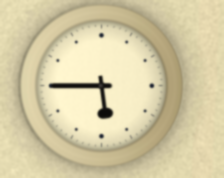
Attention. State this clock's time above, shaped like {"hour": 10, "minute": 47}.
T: {"hour": 5, "minute": 45}
